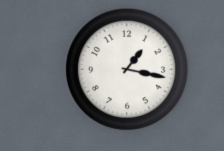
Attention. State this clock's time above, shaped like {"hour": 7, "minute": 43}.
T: {"hour": 1, "minute": 17}
